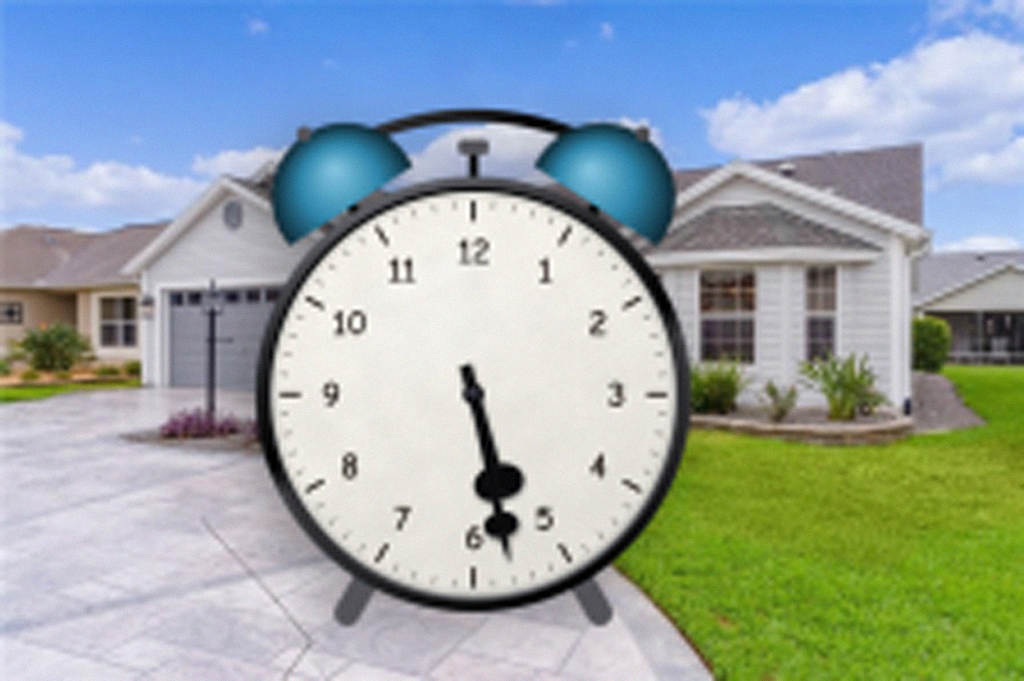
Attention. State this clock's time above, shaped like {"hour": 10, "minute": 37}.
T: {"hour": 5, "minute": 28}
